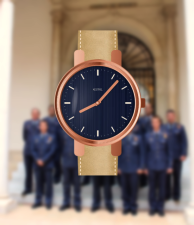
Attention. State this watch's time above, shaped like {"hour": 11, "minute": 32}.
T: {"hour": 8, "minute": 7}
